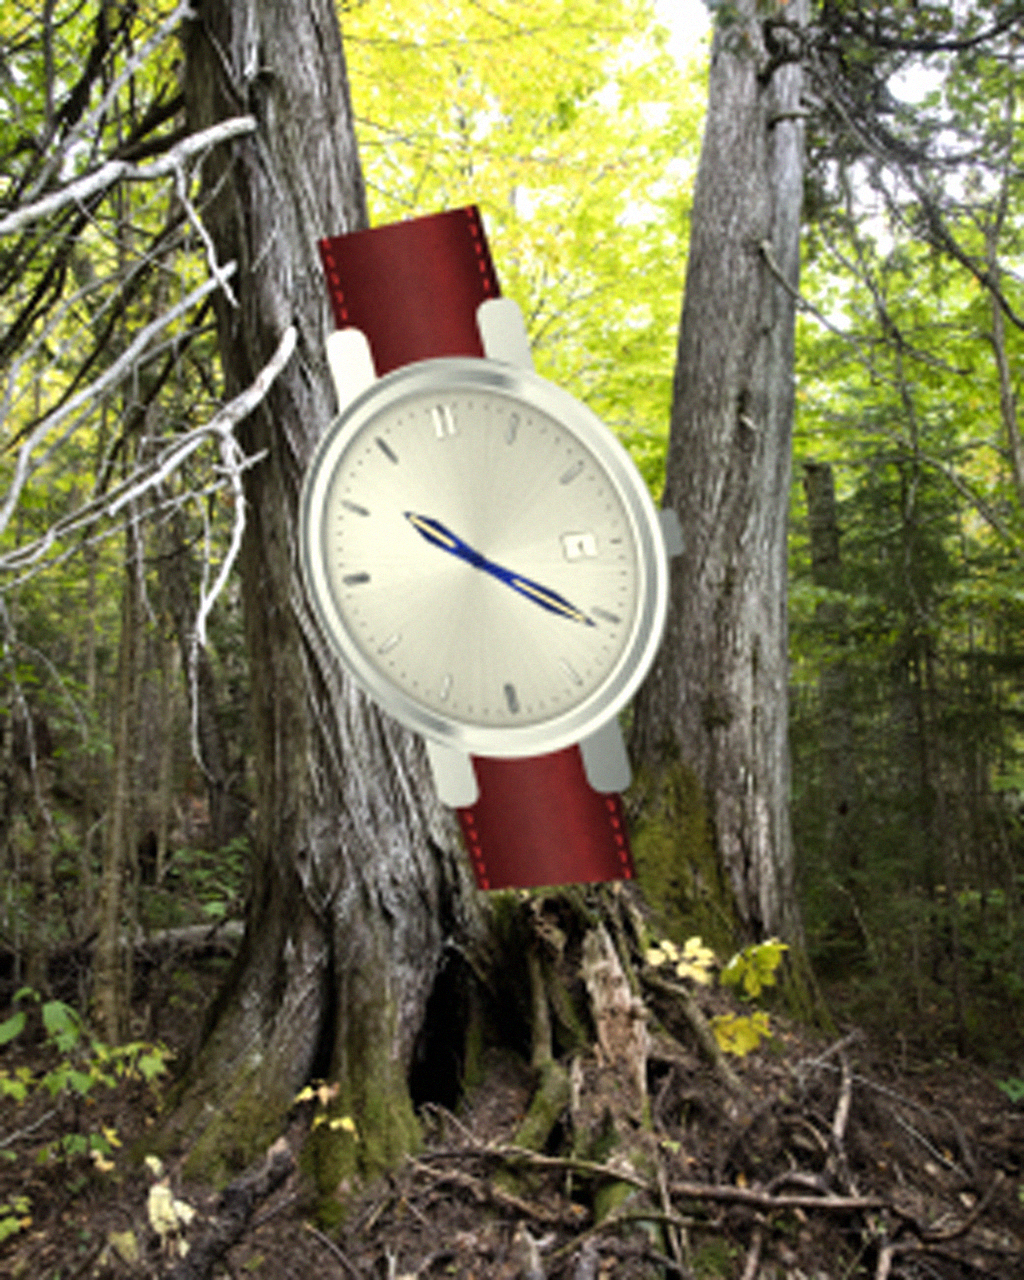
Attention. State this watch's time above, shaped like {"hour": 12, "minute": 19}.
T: {"hour": 10, "minute": 21}
